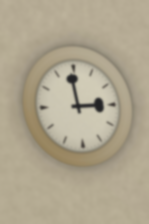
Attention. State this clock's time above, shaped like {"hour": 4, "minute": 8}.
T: {"hour": 2, "minute": 59}
